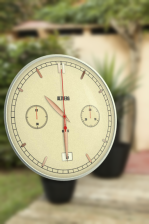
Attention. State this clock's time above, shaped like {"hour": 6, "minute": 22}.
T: {"hour": 10, "minute": 30}
